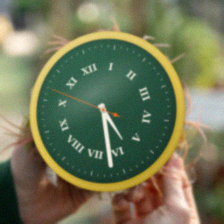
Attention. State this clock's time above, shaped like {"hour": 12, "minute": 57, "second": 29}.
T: {"hour": 5, "minute": 31, "second": 52}
